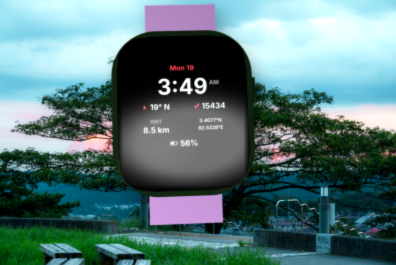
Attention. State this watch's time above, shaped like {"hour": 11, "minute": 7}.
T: {"hour": 3, "minute": 49}
